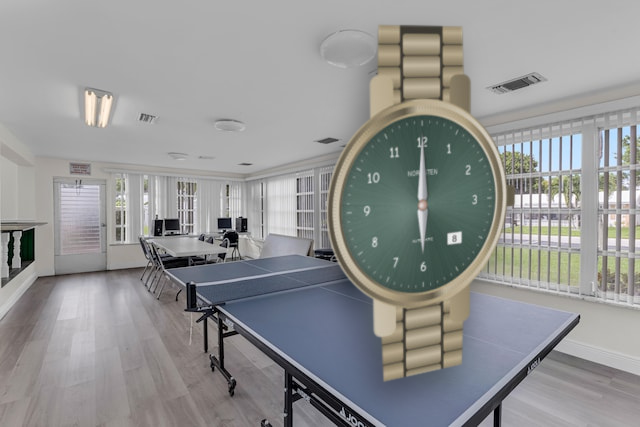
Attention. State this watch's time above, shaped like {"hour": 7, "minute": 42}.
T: {"hour": 6, "minute": 0}
